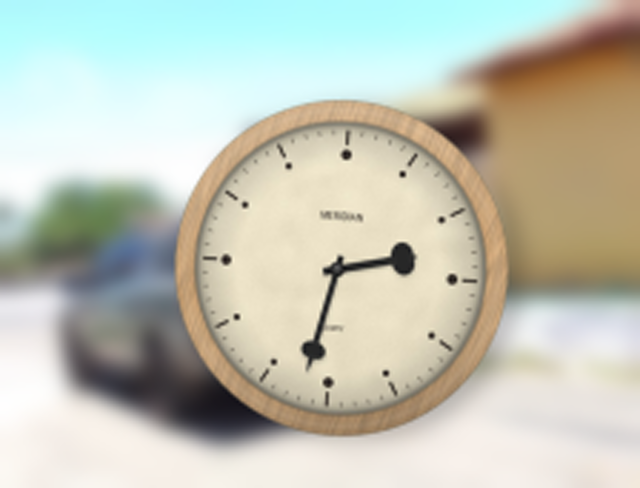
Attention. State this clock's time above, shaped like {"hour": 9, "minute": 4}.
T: {"hour": 2, "minute": 32}
